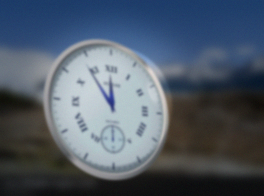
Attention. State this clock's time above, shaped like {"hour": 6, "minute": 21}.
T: {"hour": 11, "minute": 54}
